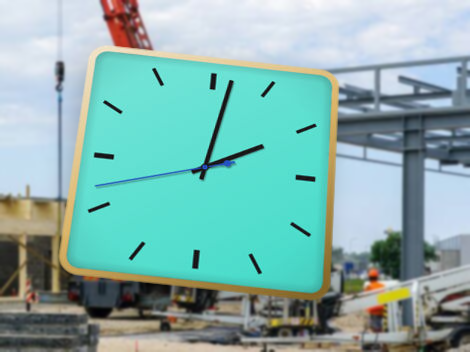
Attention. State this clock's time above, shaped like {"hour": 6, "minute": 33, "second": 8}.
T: {"hour": 2, "minute": 1, "second": 42}
